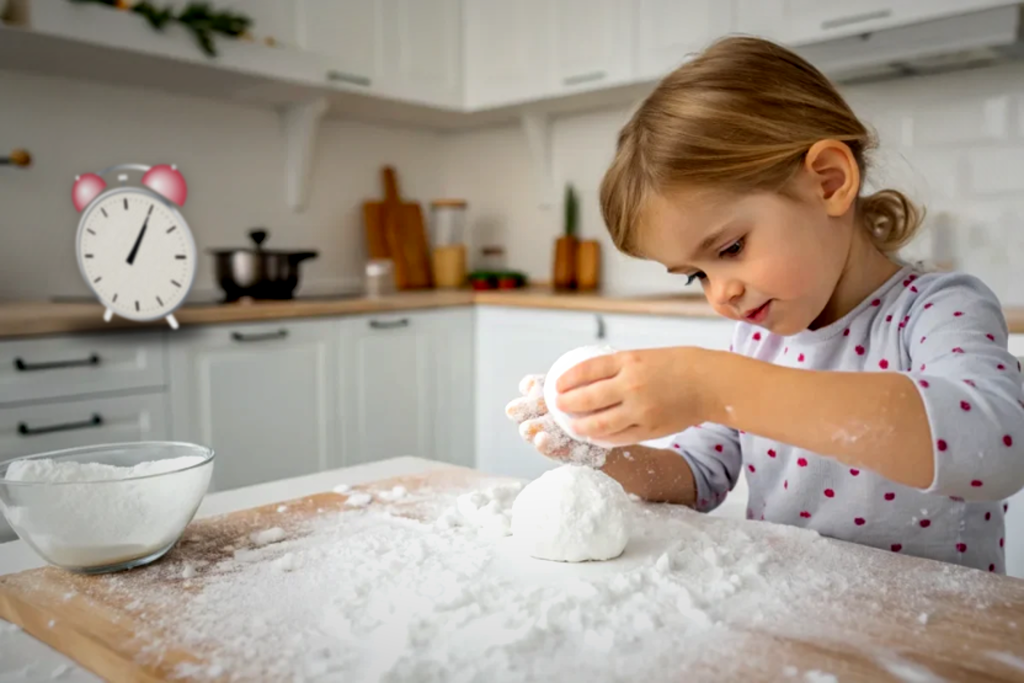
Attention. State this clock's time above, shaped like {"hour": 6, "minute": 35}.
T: {"hour": 1, "minute": 5}
